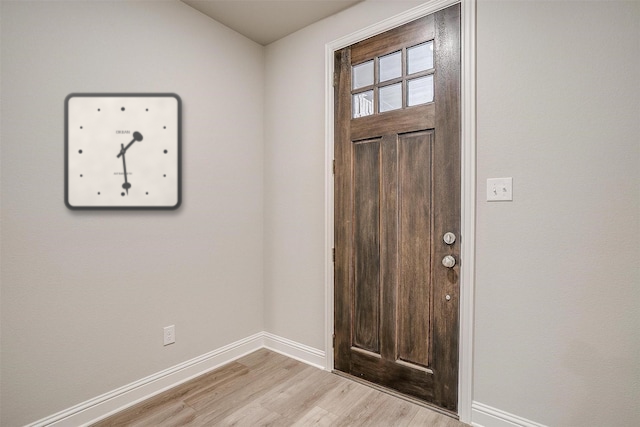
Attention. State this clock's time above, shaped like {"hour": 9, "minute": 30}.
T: {"hour": 1, "minute": 29}
